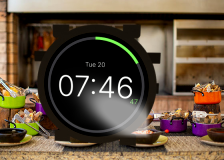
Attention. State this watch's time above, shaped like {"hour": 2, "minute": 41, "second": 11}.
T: {"hour": 7, "minute": 46, "second": 47}
